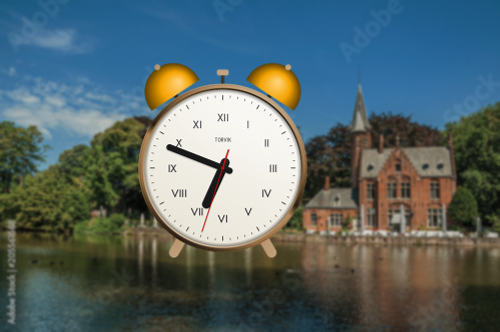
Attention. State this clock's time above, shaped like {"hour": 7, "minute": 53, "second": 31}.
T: {"hour": 6, "minute": 48, "second": 33}
